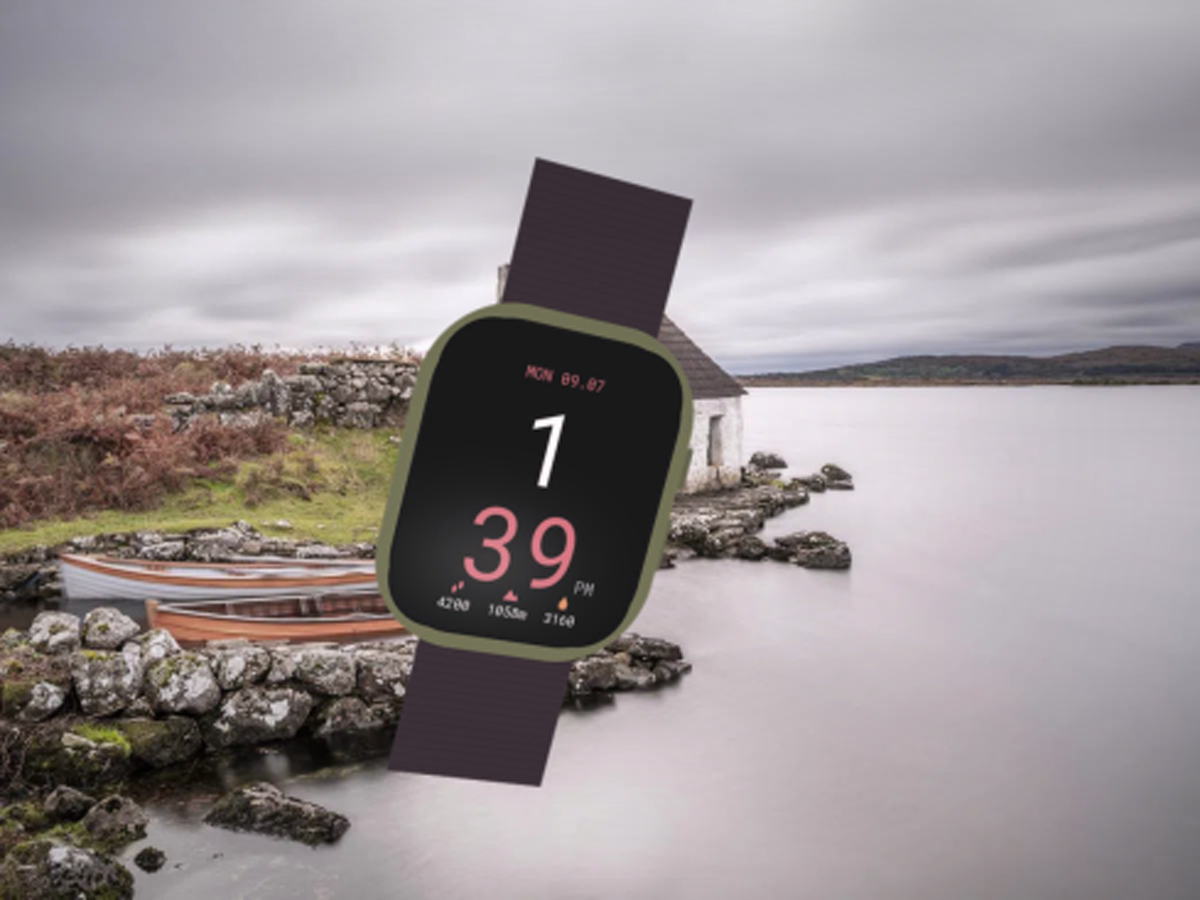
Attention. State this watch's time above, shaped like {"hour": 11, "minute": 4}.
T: {"hour": 1, "minute": 39}
